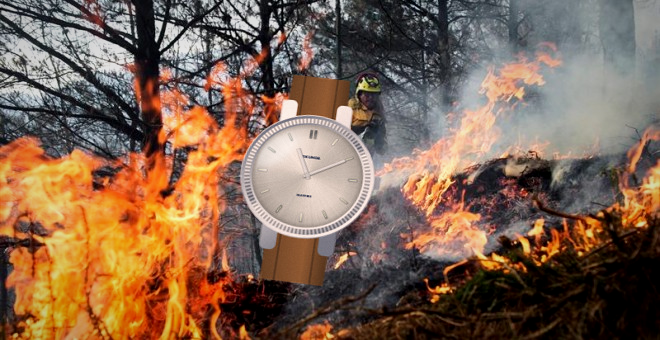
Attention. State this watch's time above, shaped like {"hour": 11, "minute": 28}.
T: {"hour": 11, "minute": 10}
